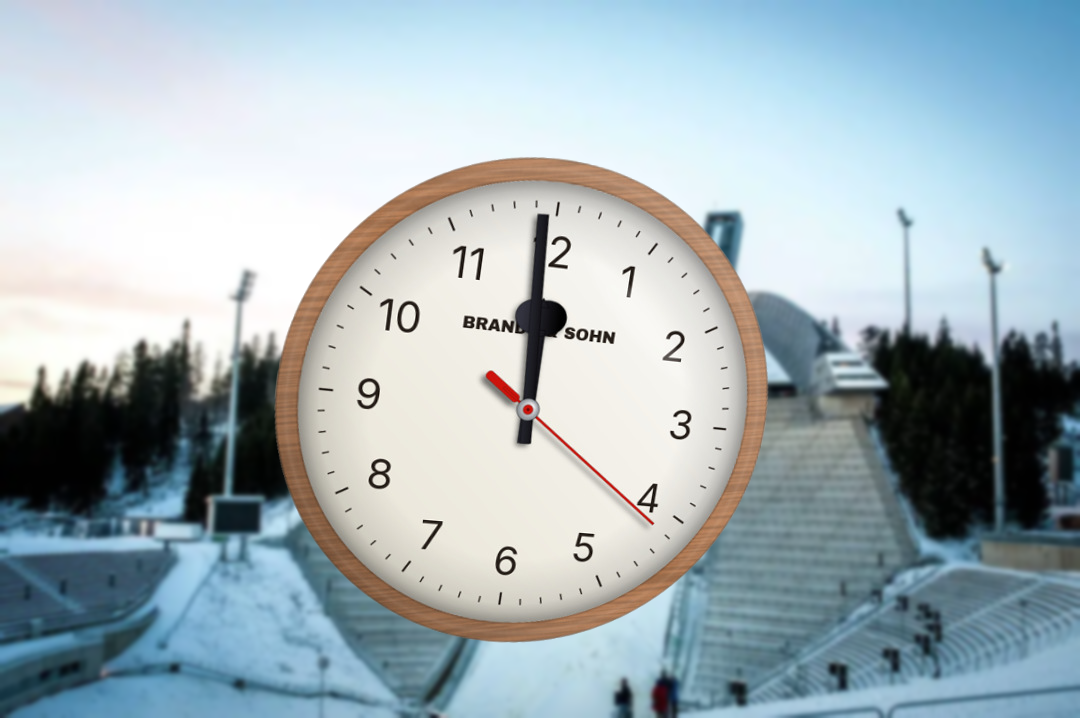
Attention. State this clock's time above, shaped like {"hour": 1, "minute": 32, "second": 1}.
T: {"hour": 11, "minute": 59, "second": 21}
